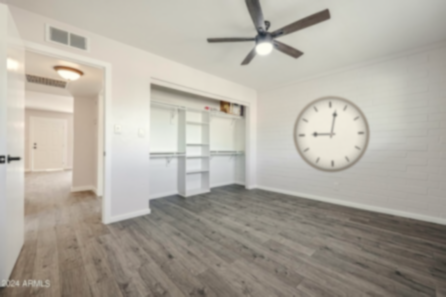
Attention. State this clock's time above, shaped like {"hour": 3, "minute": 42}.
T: {"hour": 9, "minute": 2}
